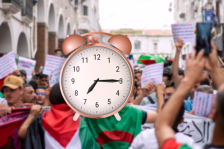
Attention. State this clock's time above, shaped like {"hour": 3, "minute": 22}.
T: {"hour": 7, "minute": 15}
